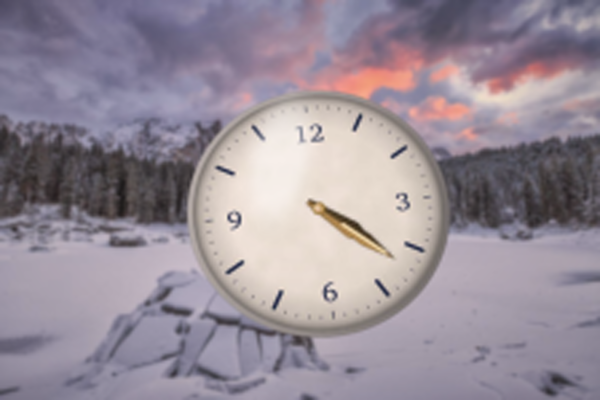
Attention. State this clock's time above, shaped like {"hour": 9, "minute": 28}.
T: {"hour": 4, "minute": 22}
